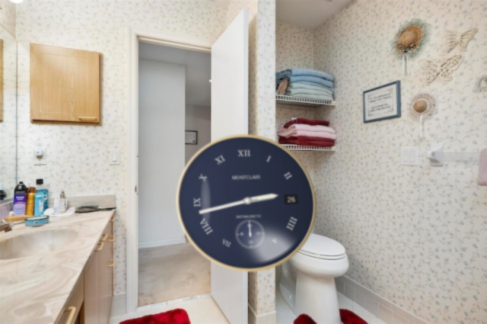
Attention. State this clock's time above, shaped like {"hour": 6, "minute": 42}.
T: {"hour": 2, "minute": 43}
